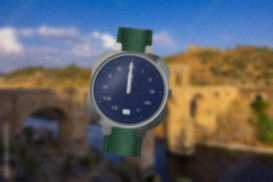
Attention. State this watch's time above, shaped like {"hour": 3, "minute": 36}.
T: {"hour": 12, "minute": 0}
